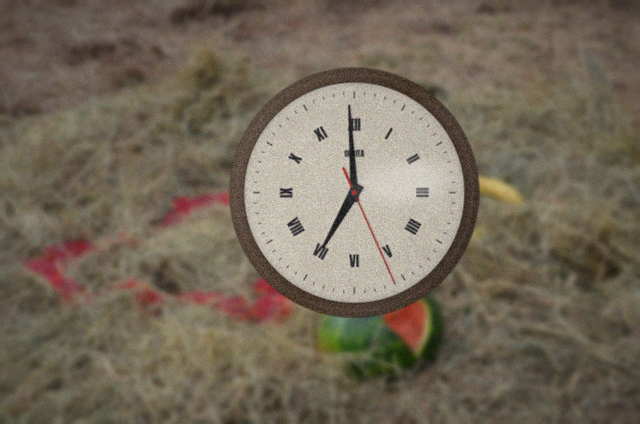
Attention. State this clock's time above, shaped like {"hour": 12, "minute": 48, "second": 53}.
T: {"hour": 6, "minute": 59, "second": 26}
